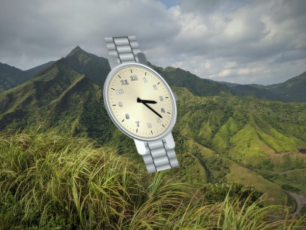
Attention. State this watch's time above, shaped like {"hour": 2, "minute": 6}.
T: {"hour": 3, "minute": 23}
